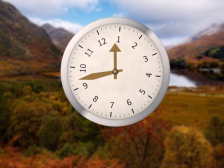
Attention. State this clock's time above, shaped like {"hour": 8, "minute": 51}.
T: {"hour": 12, "minute": 47}
